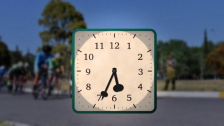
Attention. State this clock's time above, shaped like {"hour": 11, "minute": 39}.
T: {"hour": 5, "minute": 34}
